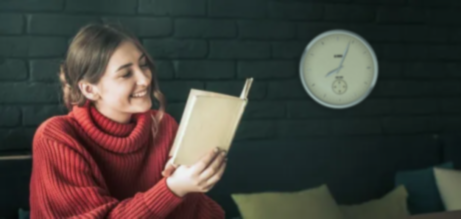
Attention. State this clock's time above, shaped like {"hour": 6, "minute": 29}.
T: {"hour": 8, "minute": 4}
